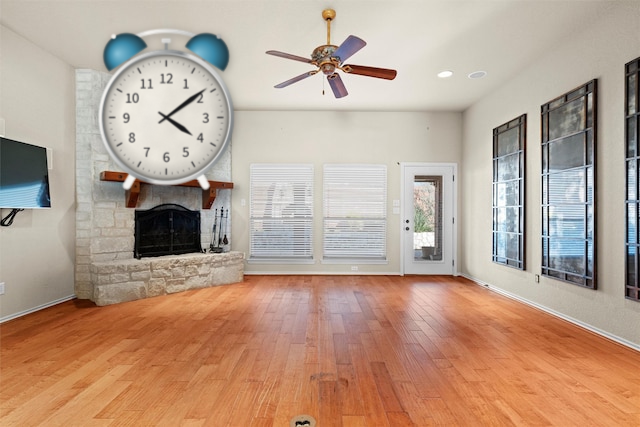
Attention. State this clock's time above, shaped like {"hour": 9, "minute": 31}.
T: {"hour": 4, "minute": 9}
